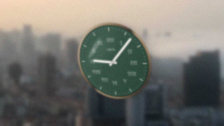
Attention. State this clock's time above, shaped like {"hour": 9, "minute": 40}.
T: {"hour": 9, "minute": 7}
